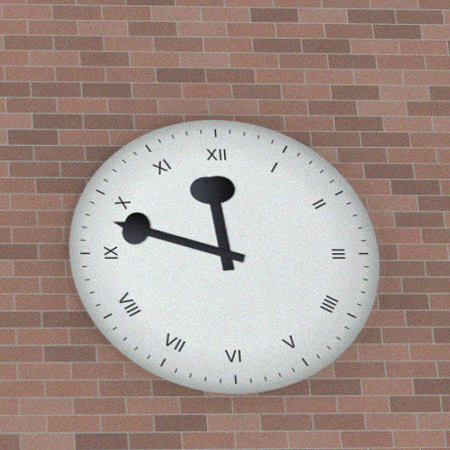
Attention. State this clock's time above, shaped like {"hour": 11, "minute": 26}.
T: {"hour": 11, "minute": 48}
